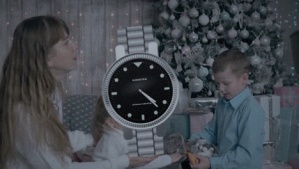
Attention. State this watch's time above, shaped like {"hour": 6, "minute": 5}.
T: {"hour": 4, "minute": 23}
